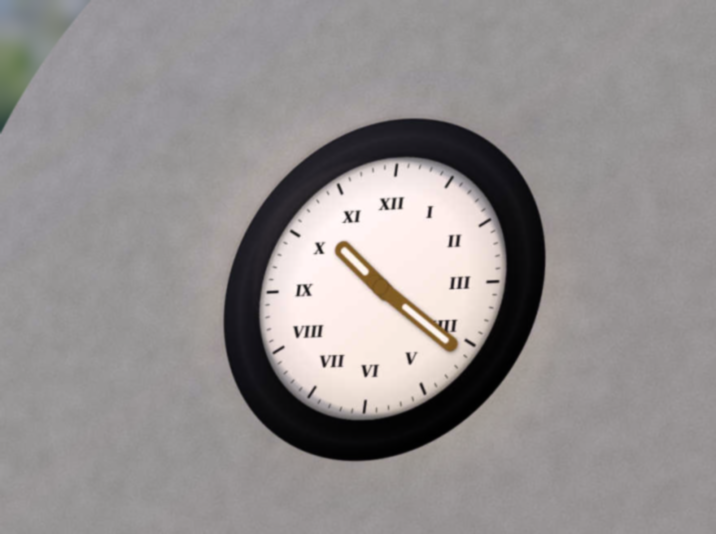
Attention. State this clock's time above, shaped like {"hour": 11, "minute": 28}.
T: {"hour": 10, "minute": 21}
